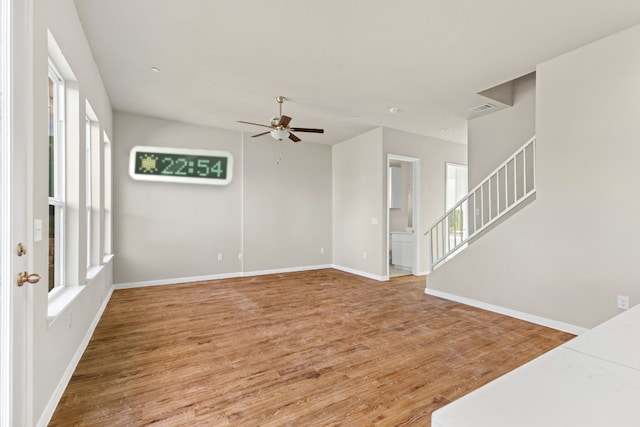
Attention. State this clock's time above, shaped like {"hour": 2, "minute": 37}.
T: {"hour": 22, "minute": 54}
